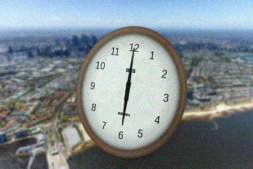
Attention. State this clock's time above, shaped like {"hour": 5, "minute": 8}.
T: {"hour": 6, "minute": 0}
